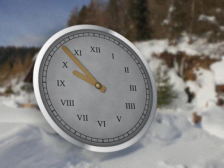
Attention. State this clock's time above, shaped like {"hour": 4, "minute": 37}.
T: {"hour": 9, "minute": 53}
